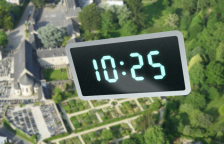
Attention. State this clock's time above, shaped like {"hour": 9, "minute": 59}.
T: {"hour": 10, "minute": 25}
